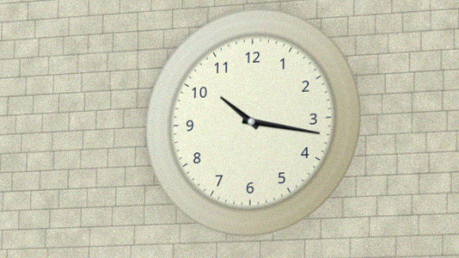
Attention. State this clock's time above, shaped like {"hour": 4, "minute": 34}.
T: {"hour": 10, "minute": 17}
